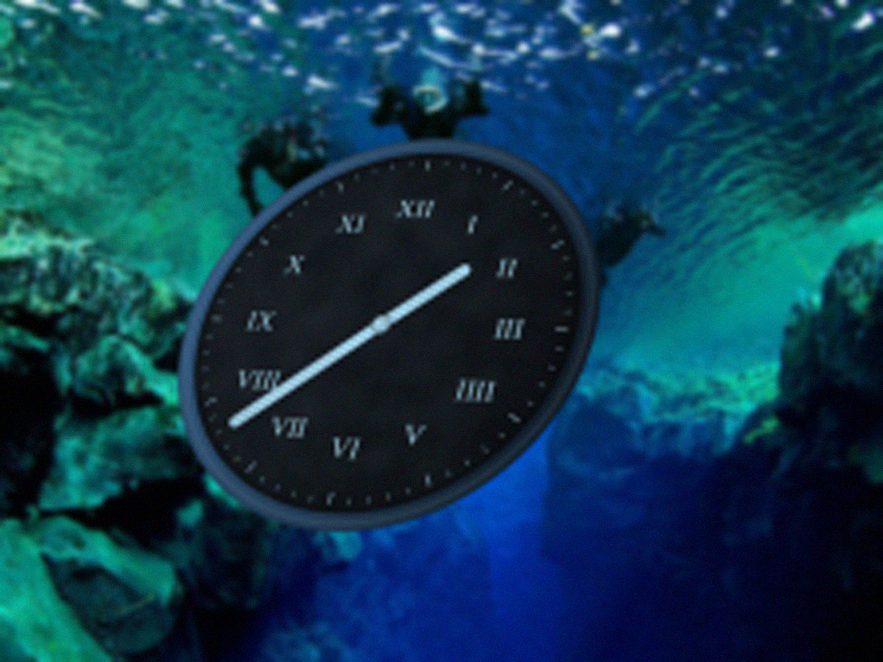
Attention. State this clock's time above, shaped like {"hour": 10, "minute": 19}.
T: {"hour": 1, "minute": 38}
